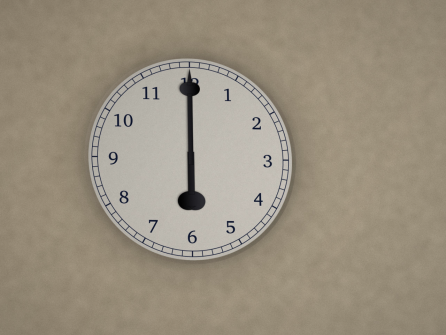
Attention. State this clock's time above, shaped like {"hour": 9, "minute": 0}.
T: {"hour": 6, "minute": 0}
